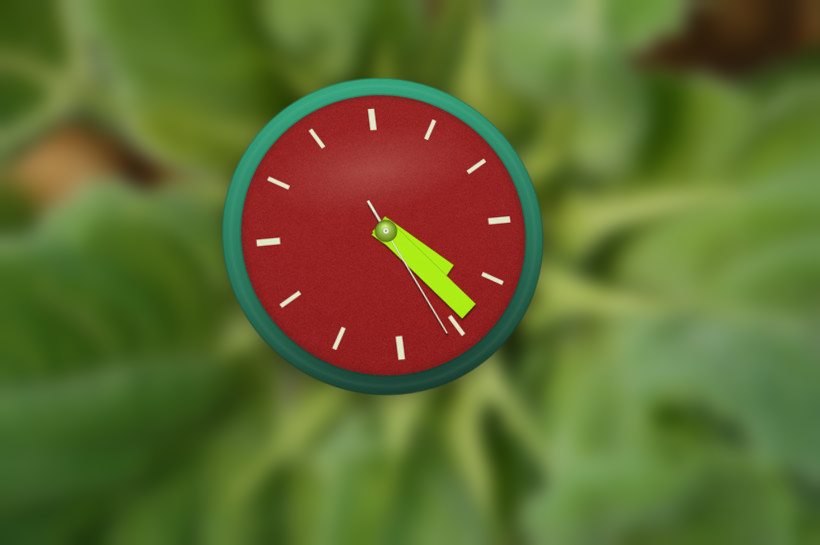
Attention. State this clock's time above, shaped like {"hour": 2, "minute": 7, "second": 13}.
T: {"hour": 4, "minute": 23, "second": 26}
